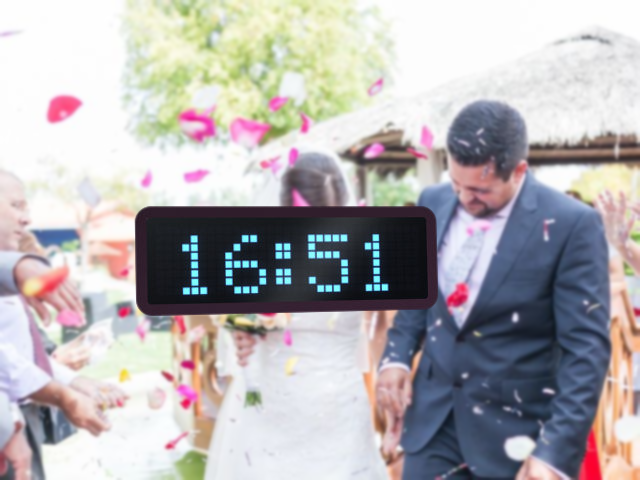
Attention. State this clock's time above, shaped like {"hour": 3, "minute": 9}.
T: {"hour": 16, "minute": 51}
